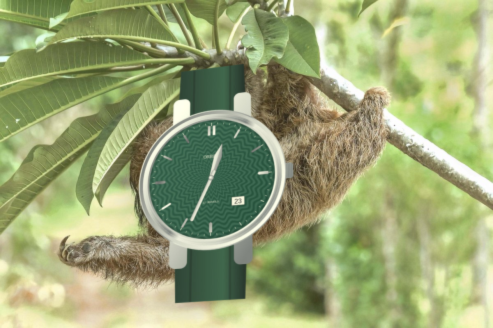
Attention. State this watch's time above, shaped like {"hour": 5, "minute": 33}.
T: {"hour": 12, "minute": 34}
